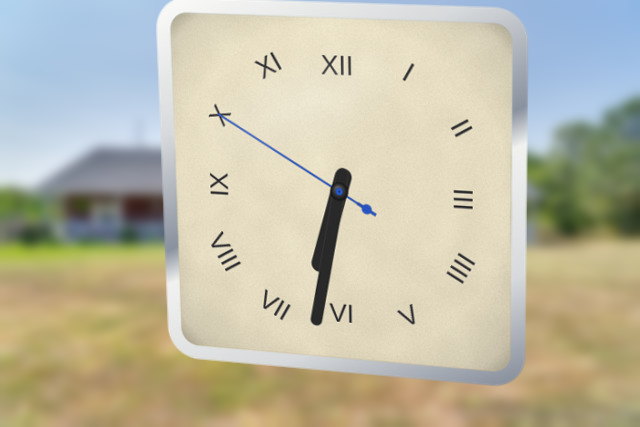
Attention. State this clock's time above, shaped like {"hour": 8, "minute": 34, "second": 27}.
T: {"hour": 6, "minute": 31, "second": 50}
